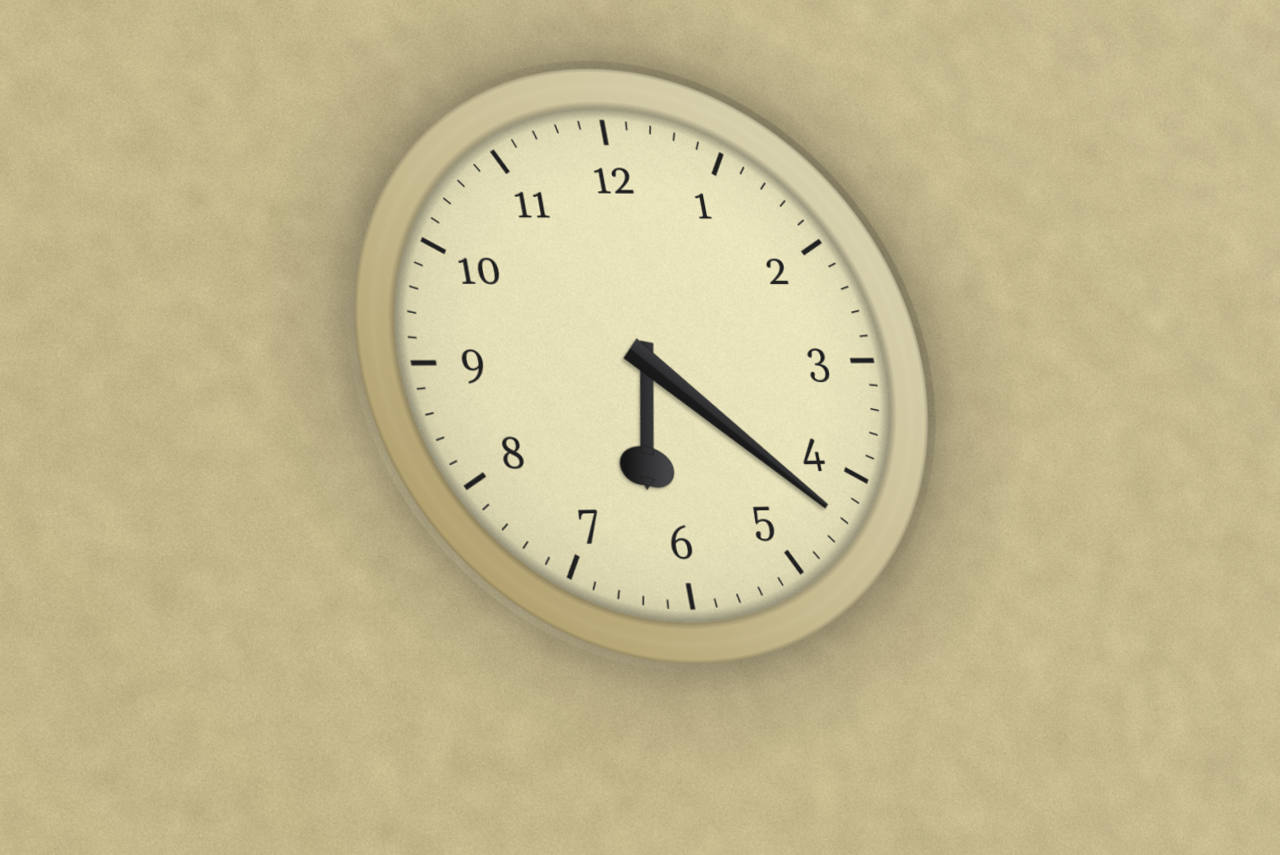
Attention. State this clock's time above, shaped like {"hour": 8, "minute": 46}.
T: {"hour": 6, "minute": 22}
